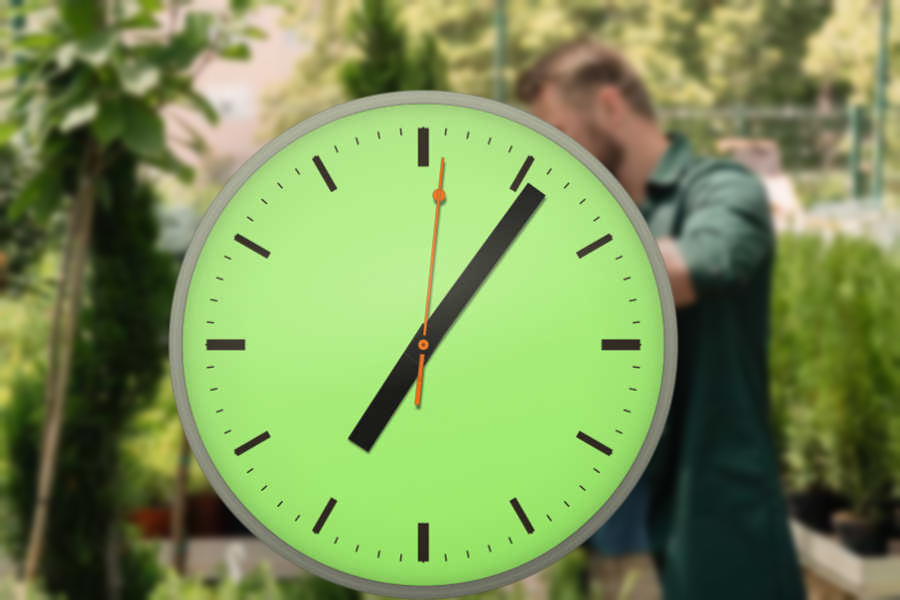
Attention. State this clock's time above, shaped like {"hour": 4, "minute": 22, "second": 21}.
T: {"hour": 7, "minute": 6, "second": 1}
